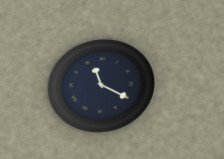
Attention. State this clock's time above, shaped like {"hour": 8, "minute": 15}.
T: {"hour": 11, "minute": 20}
